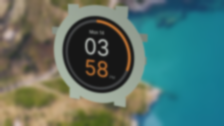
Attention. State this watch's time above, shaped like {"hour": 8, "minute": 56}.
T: {"hour": 3, "minute": 58}
